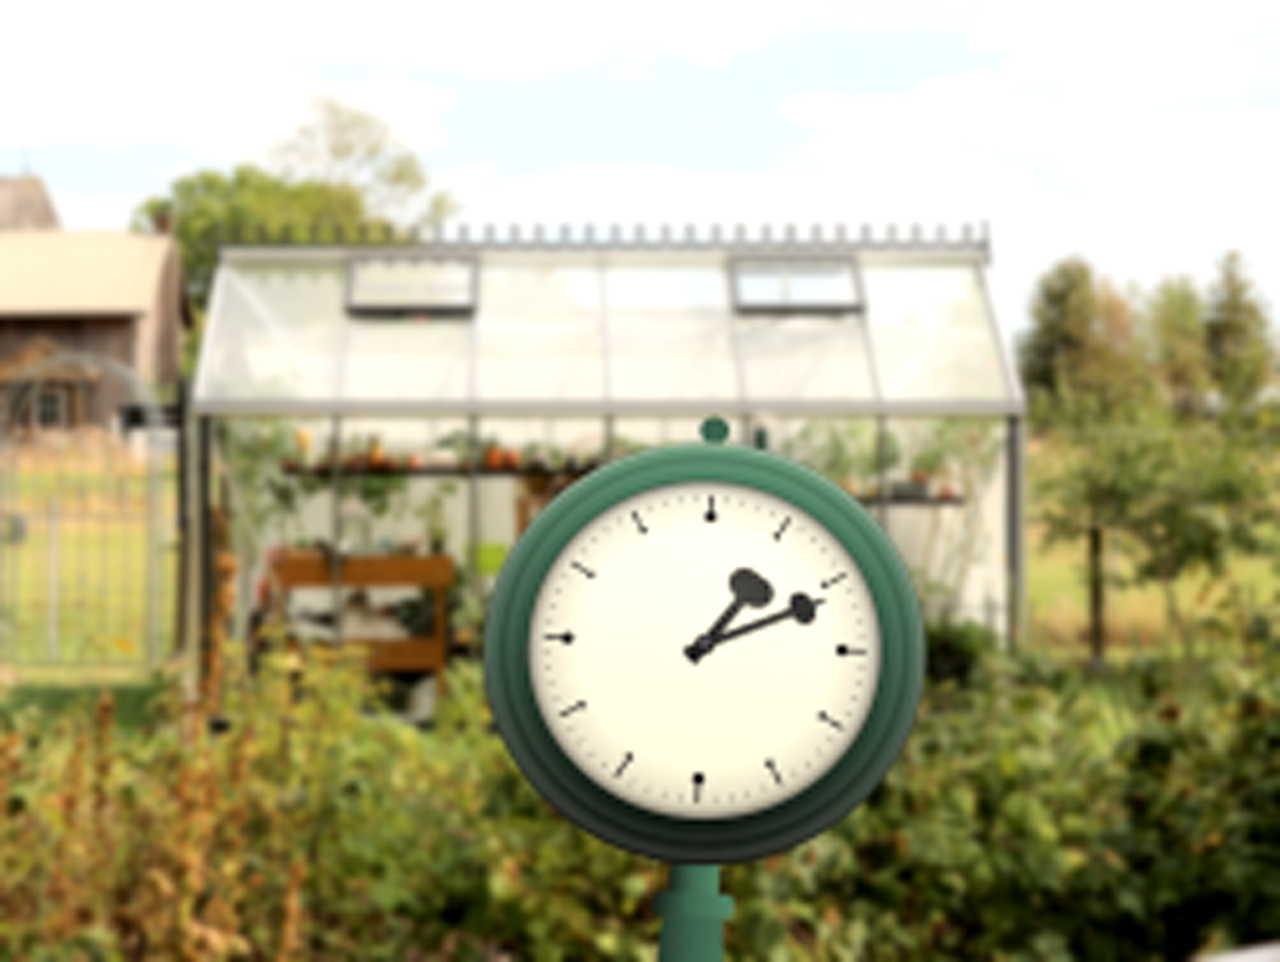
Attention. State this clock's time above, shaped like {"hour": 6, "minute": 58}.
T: {"hour": 1, "minute": 11}
